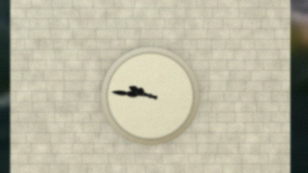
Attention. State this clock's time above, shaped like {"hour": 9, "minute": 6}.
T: {"hour": 9, "minute": 46}
